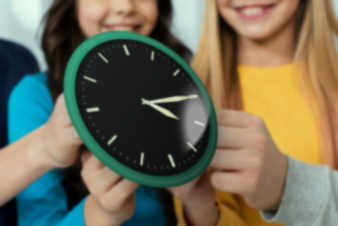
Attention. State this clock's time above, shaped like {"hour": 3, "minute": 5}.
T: {"hour": 4, "minute": 15}
